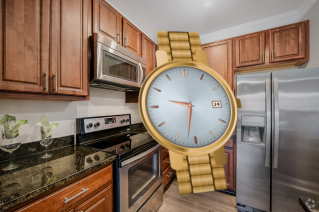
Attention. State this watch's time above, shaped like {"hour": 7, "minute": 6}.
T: {"hour": 9, "minute": 32}
